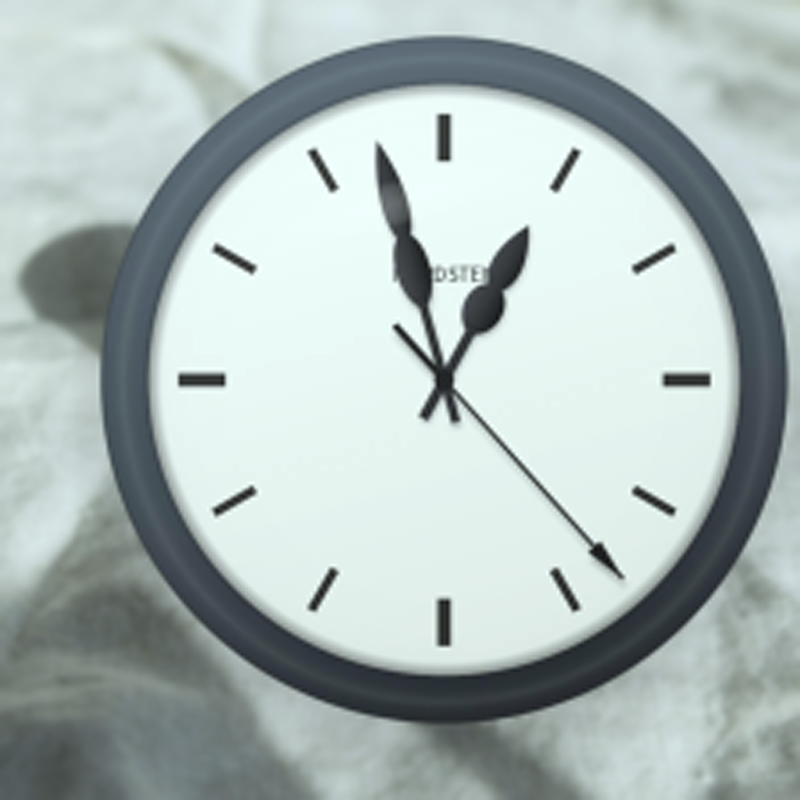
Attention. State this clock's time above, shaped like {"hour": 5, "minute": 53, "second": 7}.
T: {"hour": 12, "minute": 57, "second": 23}
